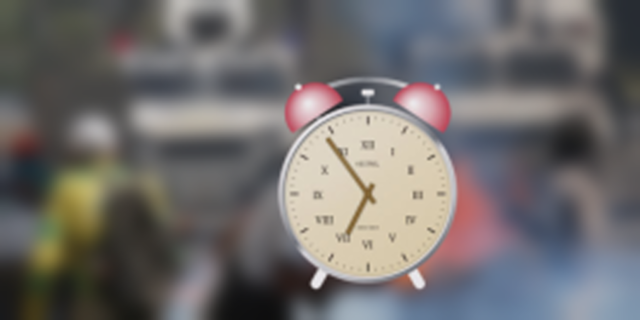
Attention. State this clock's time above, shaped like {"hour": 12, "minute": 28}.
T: {"hour": 6, "minute": 54}
